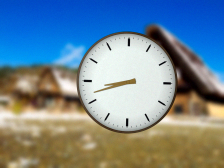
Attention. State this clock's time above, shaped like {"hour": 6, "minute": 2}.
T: {"hour": 8, "minute": 42}
